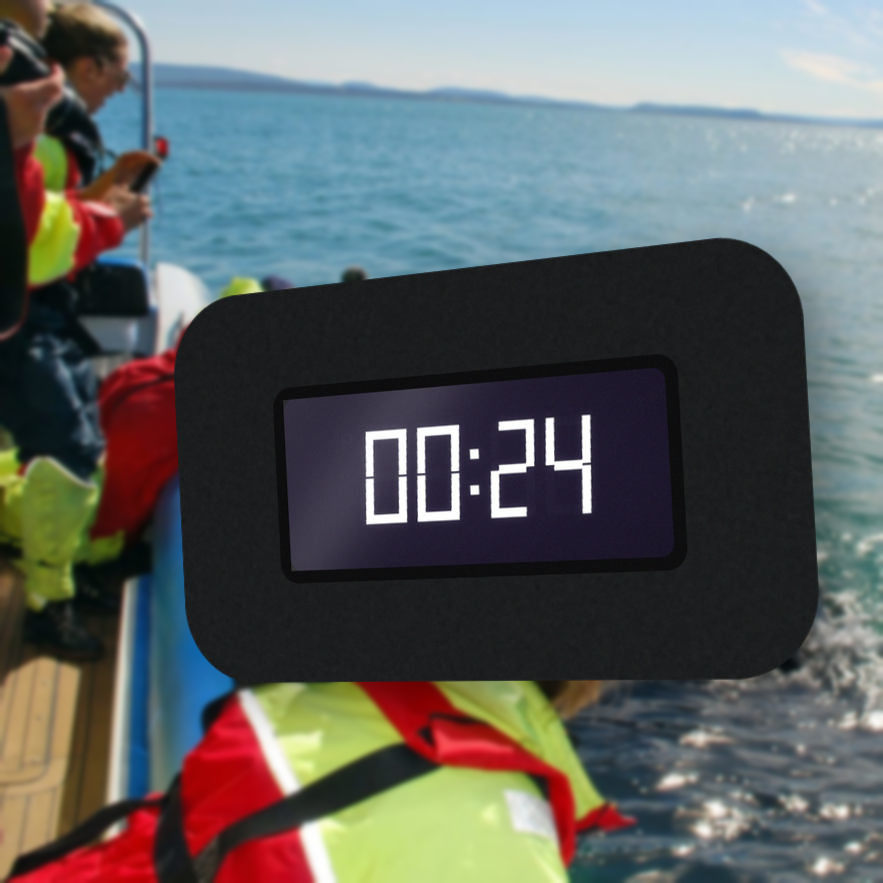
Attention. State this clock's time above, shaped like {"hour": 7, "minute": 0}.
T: {"hour": 0, "minute": 24}
